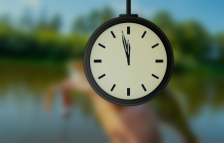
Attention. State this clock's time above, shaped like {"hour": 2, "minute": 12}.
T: {"hour": 11, "minute": 58}
